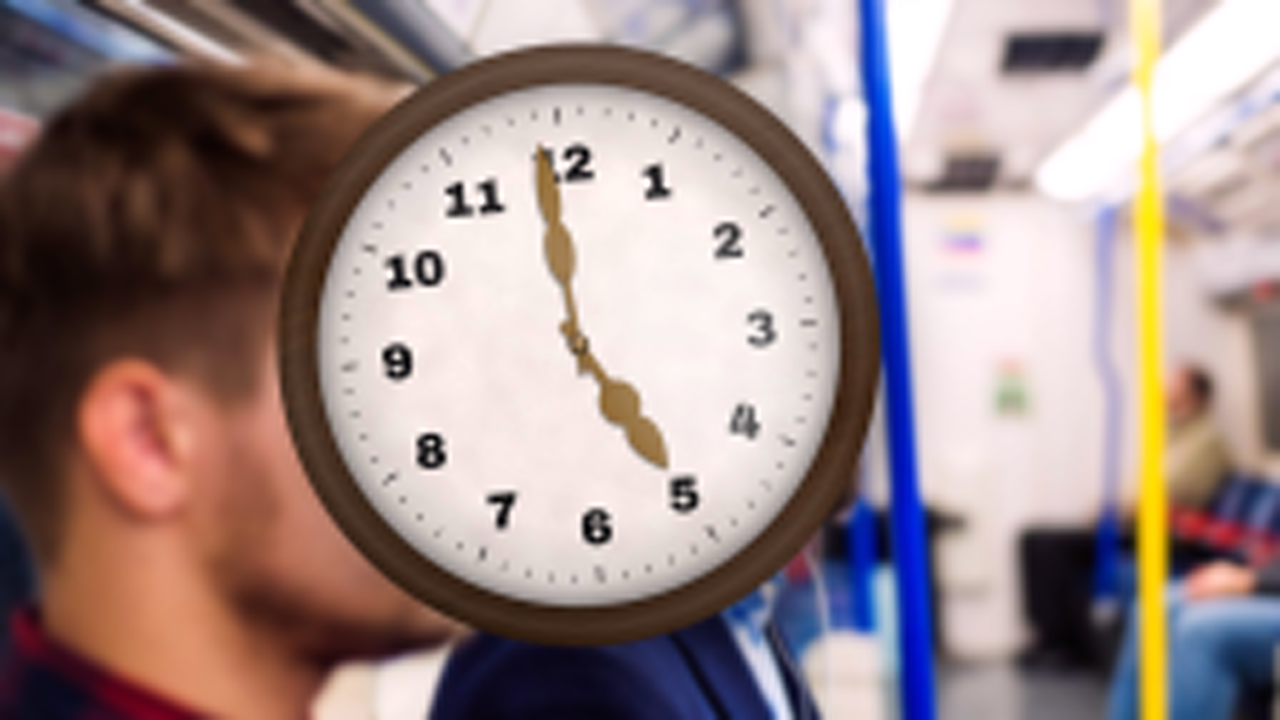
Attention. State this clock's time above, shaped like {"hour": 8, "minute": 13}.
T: {"hour": 4, "minute": 59}
